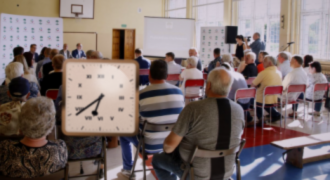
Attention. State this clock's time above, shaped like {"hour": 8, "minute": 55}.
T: {"hour": 6, "minute": 39}
